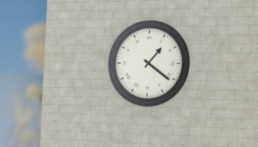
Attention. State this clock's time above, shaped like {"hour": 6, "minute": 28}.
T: {"hour": 1, "minute": 21}
